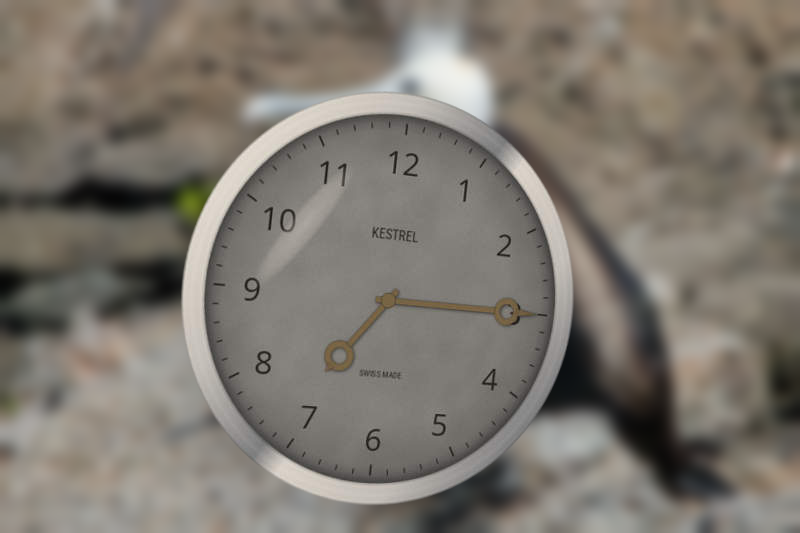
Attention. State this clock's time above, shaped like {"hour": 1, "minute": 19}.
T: {"hour": 7, "minute": 15}
